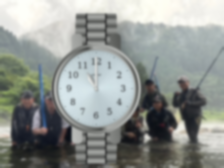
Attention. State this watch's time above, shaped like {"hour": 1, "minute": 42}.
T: {"hour": 11, "minute": 0}
